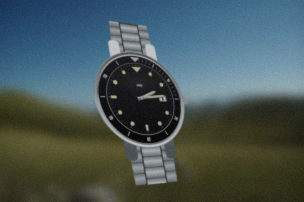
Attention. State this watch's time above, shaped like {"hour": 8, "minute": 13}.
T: {"hour": 2, "minute": 14}
